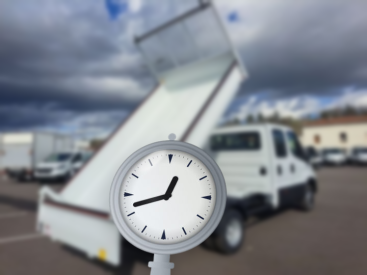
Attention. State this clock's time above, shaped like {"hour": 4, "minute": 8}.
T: {"hour": 12, "minute": 42}
